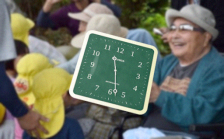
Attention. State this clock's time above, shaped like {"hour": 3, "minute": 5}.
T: {"hour": 11, "minute": 28}
